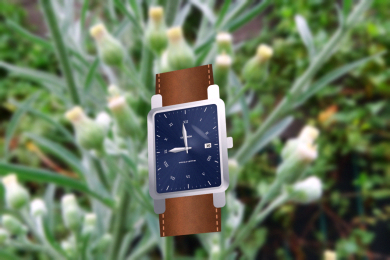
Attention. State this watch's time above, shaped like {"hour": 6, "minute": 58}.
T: {"hour": 8, "minute": 59}
